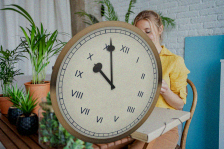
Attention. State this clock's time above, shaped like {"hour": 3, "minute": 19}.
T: {"hour": 9, "minute": 56}
